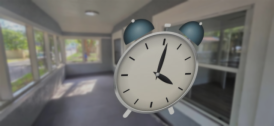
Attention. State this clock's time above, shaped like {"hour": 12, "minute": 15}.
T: {"hour": 4, "minute": 1}
